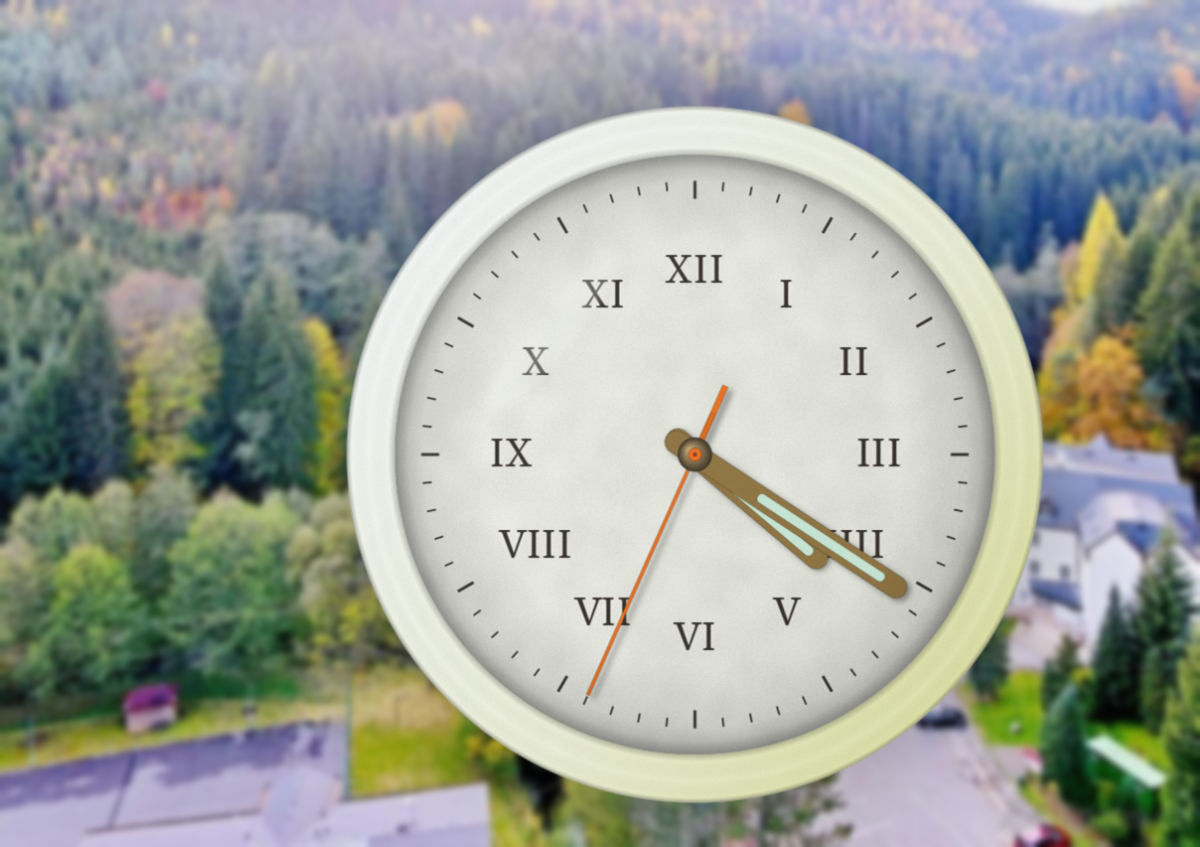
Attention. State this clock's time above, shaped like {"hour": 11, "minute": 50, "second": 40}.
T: {"hour": 4, "minute": 20, "second": 34}
